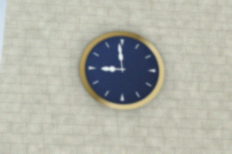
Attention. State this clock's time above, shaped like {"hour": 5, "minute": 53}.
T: {"hour": 8, "minute": 59}
